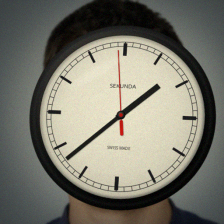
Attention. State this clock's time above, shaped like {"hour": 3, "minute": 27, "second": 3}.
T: {"hour": 1, "minute": 37, "second": 59}
